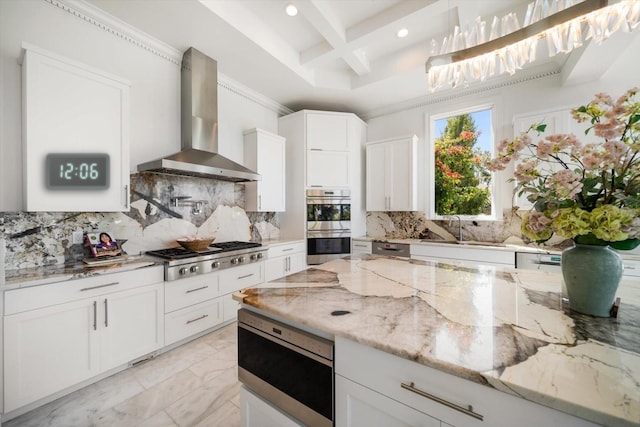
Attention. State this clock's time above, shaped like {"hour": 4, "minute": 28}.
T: {"hour": 12, "minute": 6}
